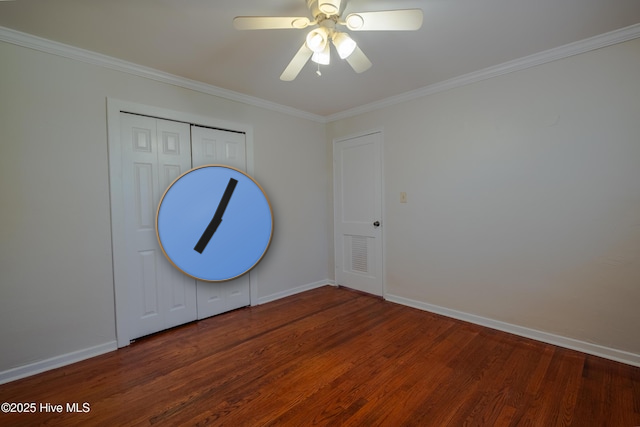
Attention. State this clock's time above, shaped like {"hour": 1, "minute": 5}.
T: {"hour": 7, "minute": 4}
